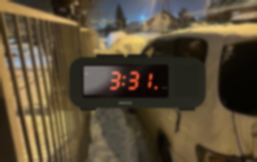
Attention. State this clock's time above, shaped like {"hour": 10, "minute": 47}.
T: {"hour": 3, "minute": 31}
